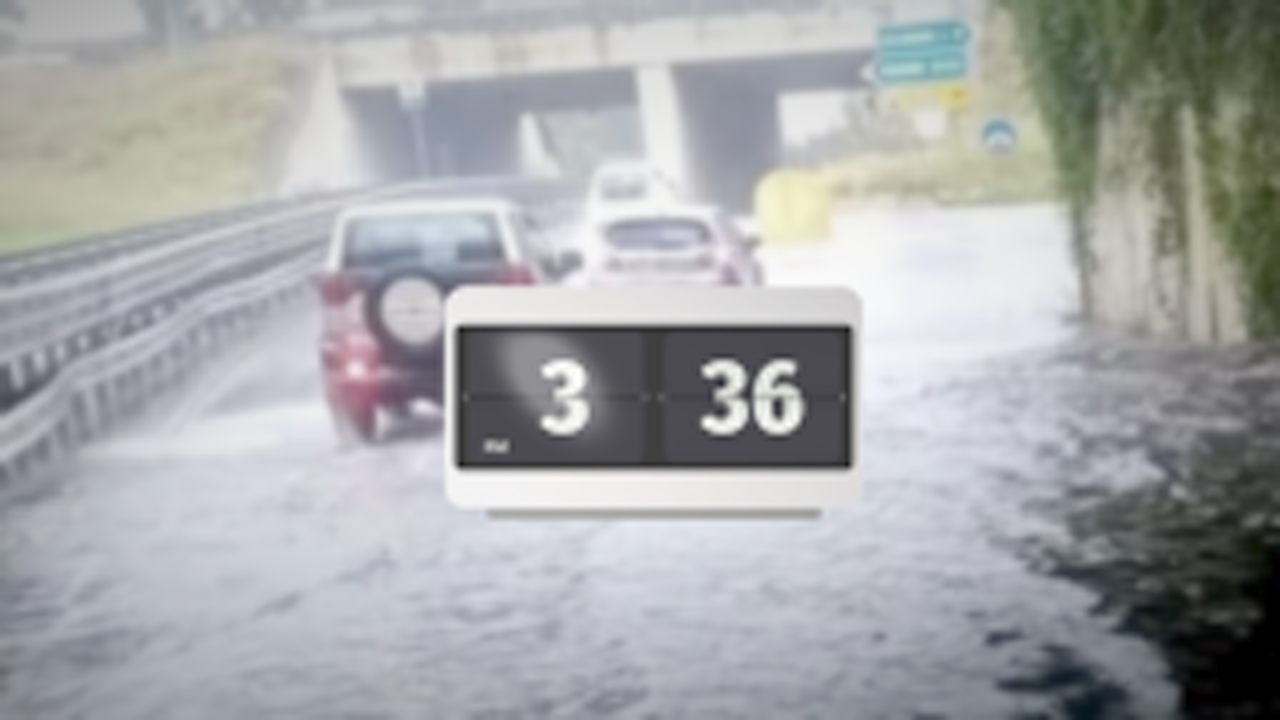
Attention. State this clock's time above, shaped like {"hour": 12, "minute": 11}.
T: {"hour": 3, "minute": 36}
